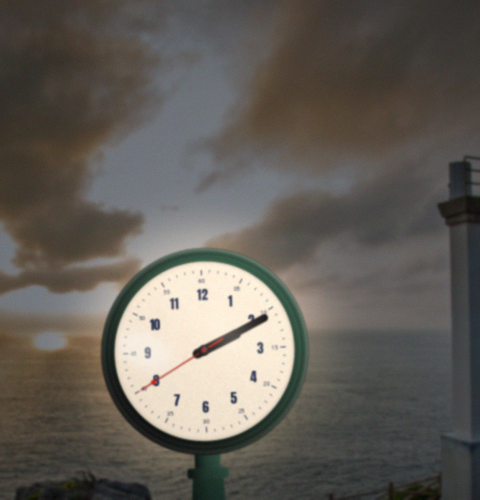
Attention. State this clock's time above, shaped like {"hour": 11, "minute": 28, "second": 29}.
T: {"hour": 2, "minute": 10, "second": 40}
